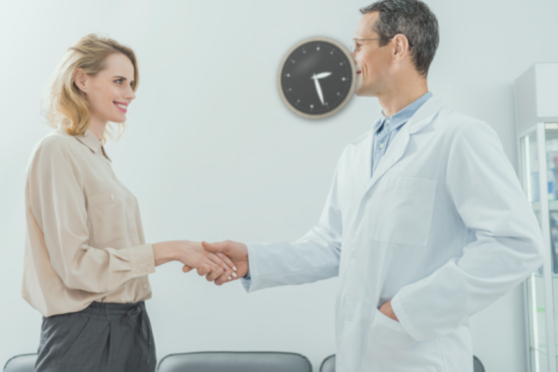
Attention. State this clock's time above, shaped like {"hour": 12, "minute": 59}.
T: {"hour": 2, "minute": 26}
